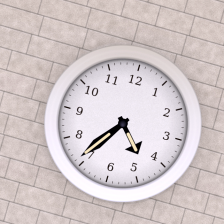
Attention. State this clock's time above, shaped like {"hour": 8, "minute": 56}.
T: {"hour": 4, "minute": 36}
